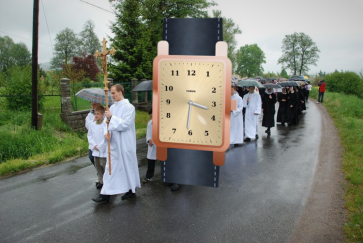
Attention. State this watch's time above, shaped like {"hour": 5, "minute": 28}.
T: {"hour": 3, "minute": 31}
